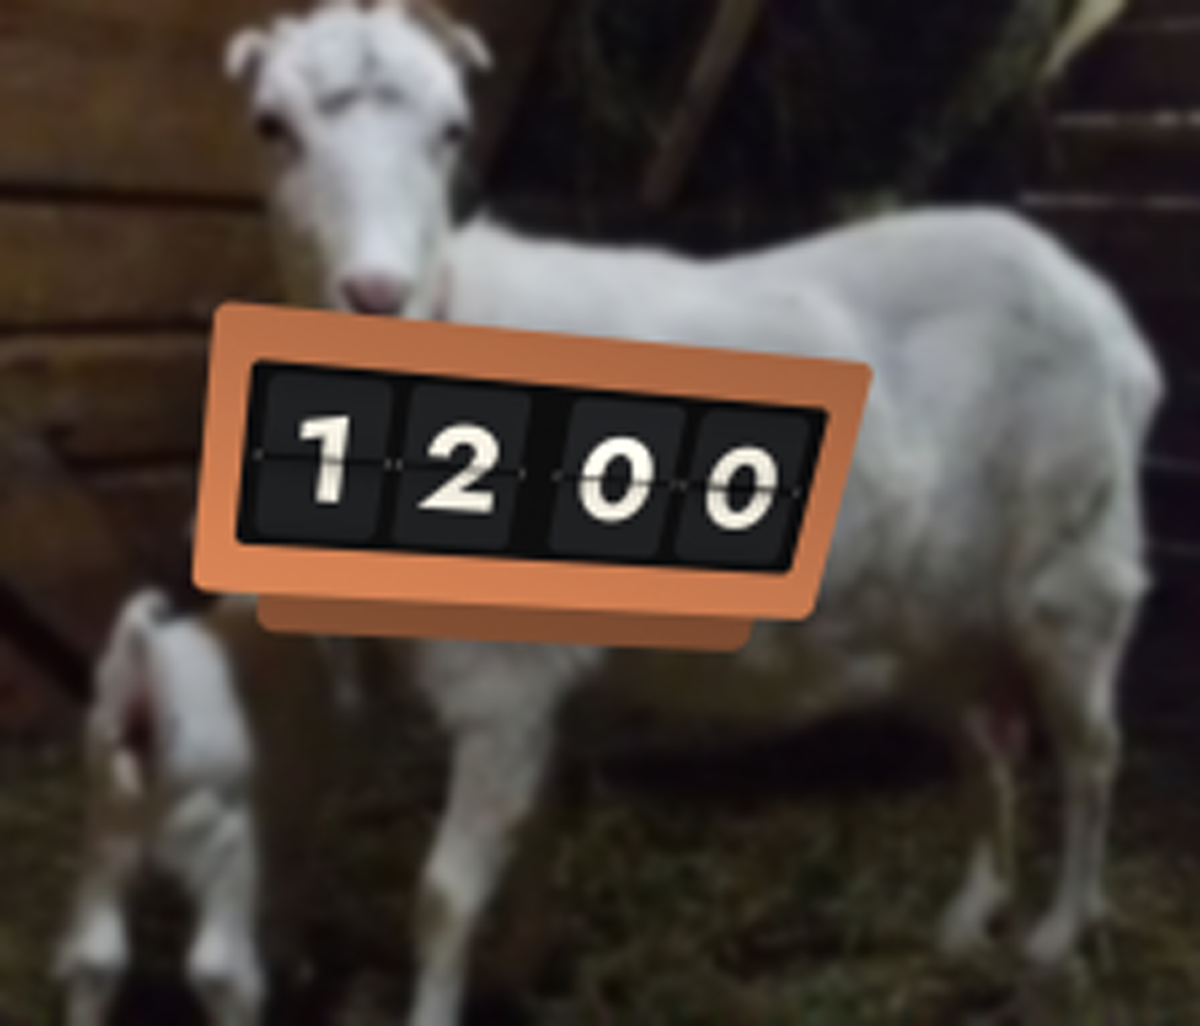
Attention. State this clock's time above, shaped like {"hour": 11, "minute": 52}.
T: {"hour": 12, "minute": 0}
